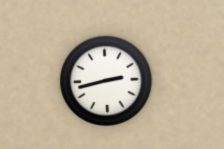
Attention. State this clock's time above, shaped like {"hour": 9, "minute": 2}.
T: {"hour": 2, "minute": 43}
